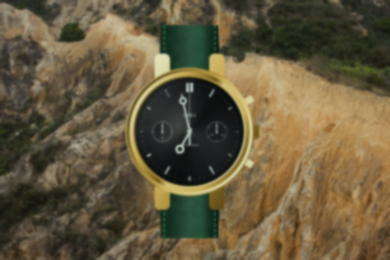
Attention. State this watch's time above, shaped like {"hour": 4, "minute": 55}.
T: {"hour": 6, "minute": 58}
